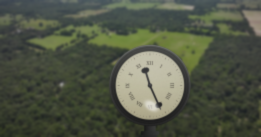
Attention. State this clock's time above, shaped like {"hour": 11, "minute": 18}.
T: {"hour": 11, "minute": 26}
